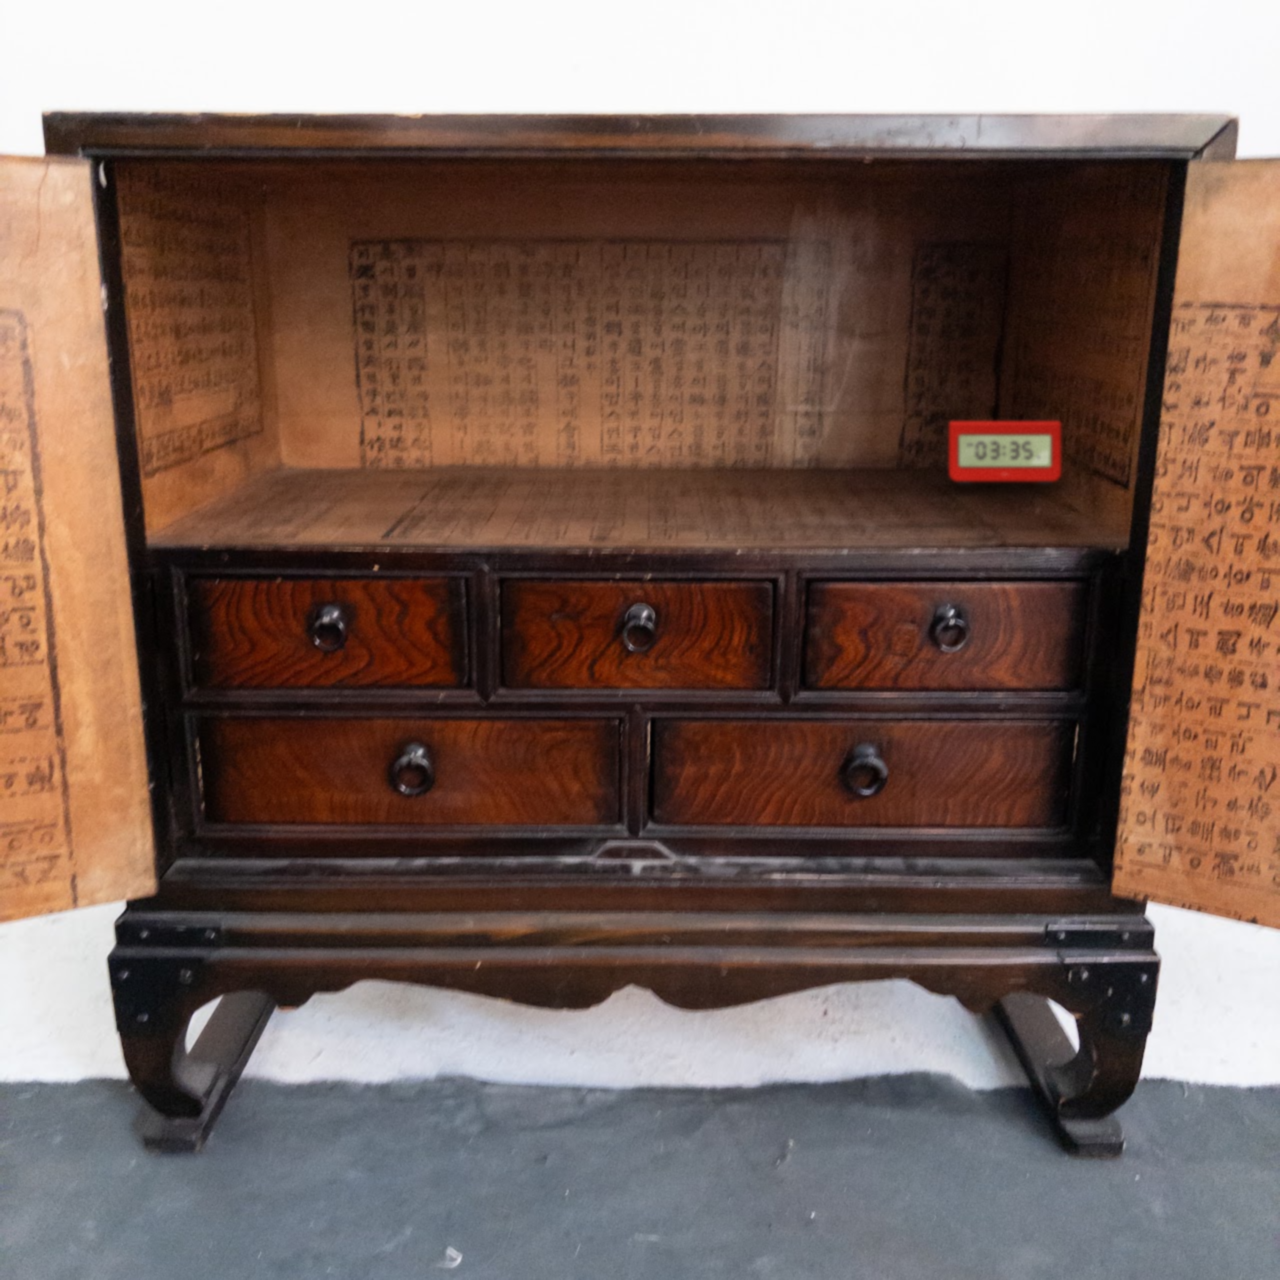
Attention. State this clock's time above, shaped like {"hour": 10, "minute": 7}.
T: {"hour": 3, "minute": 35}
